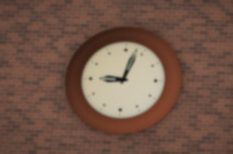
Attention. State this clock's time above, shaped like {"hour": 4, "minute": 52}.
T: {"hour": 9, "minute": 3}
